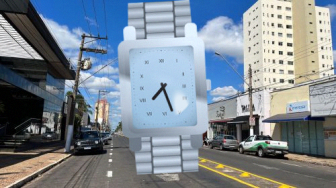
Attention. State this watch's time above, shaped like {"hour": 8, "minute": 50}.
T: {"hour": 7, "minute": 27}
